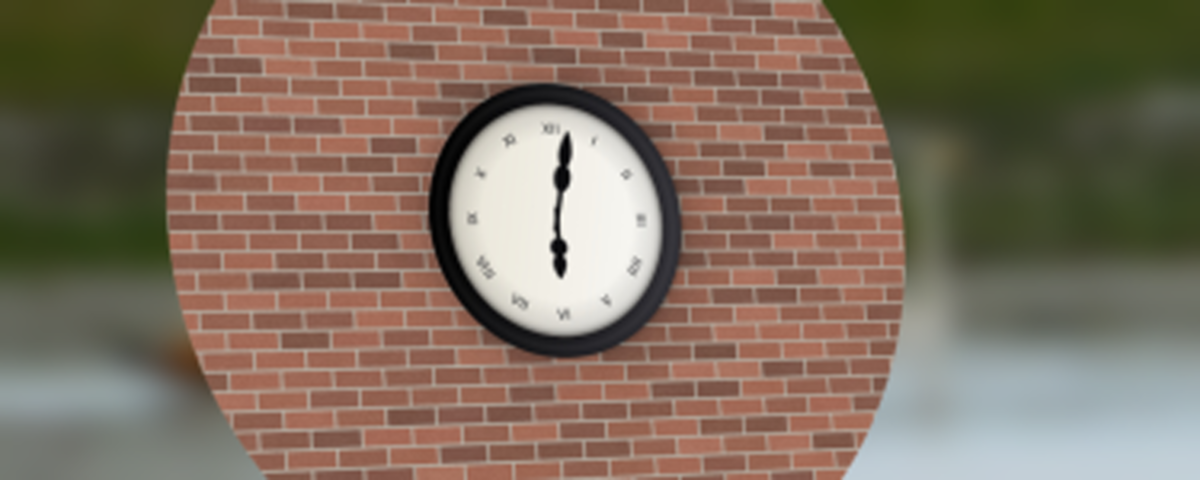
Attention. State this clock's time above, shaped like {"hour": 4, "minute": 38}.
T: {"hour": 6, "minute": 2}
